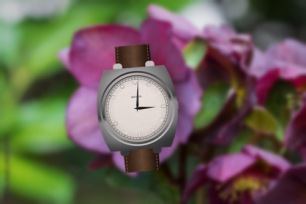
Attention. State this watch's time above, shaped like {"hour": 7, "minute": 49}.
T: {"hour": 3, "minute": 1}
